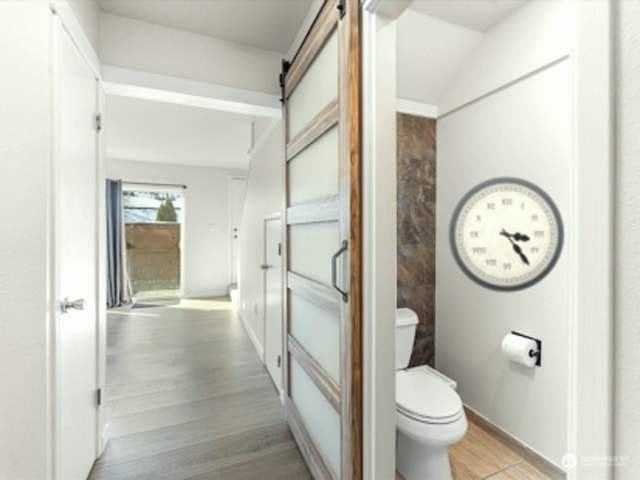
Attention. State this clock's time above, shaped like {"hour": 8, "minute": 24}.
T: {"hour": 3, "minute": 24}
